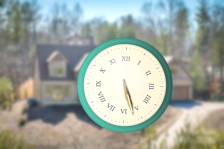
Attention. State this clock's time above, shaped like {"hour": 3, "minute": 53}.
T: {"hour": 5, "minute": 27}
